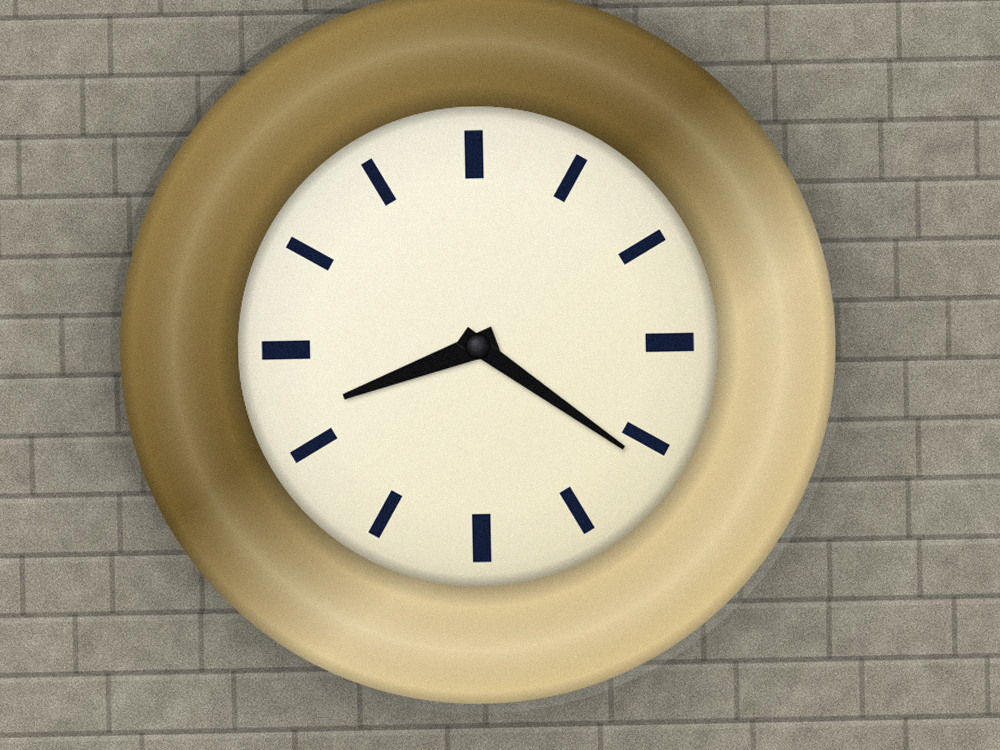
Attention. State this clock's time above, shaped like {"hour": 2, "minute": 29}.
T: {"hour": 8, "minute": 21}
